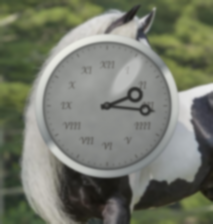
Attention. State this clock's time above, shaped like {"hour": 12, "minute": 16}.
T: {"hour": 2, "minute": 16}
